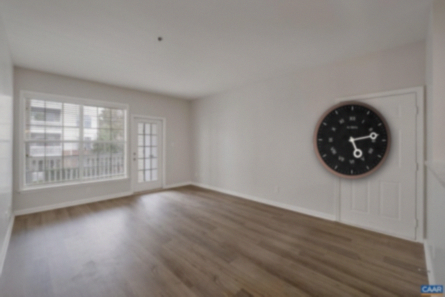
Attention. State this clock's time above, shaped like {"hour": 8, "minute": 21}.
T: {"hour": 5, "minute": 13}
